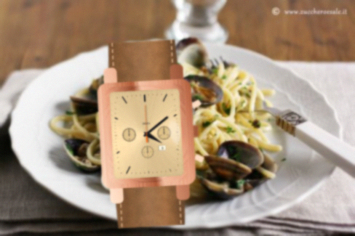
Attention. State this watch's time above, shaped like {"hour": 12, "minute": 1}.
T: {"hour": 4, "minute": 9}
